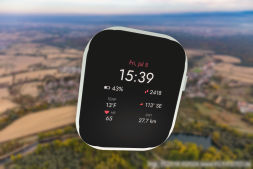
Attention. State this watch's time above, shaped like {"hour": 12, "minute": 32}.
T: {"hour": 15, "minute": 39}
